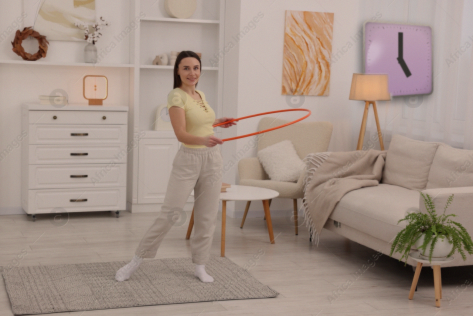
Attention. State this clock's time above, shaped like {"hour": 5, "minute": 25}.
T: {"hour": 5, "minute": 0}
